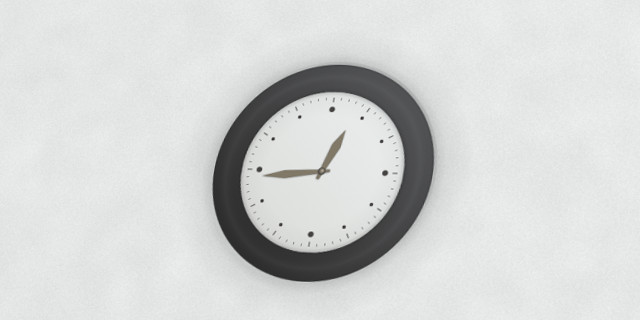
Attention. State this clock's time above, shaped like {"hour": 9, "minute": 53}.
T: {"hour": 12, "minute": 44}
